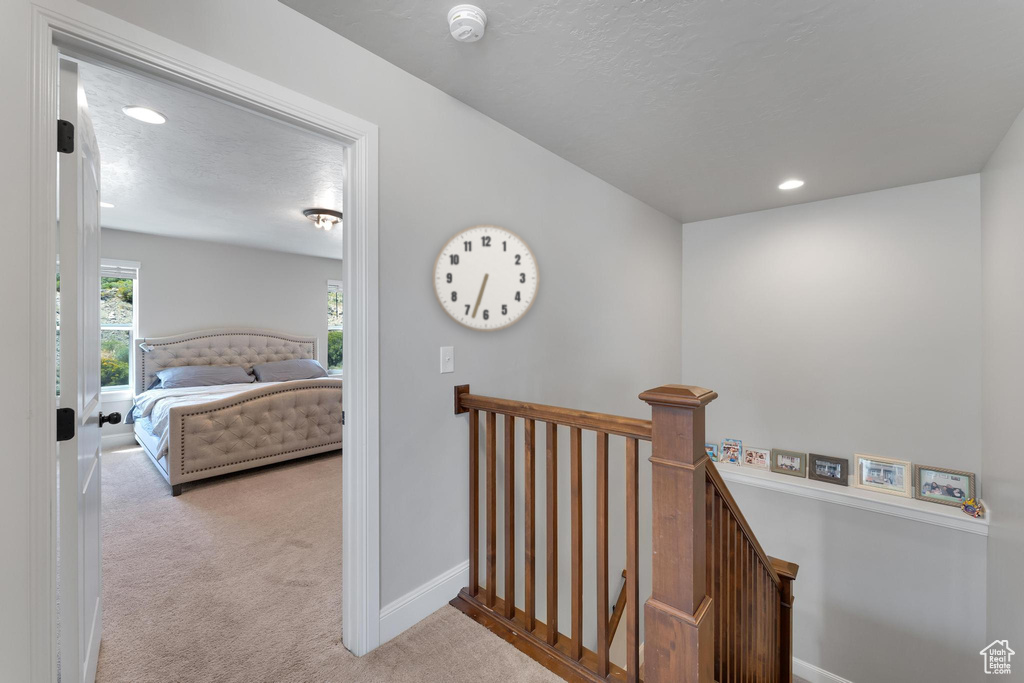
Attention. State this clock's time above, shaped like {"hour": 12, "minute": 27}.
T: {"hour": 6, "minute": 33}
